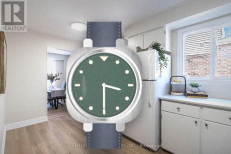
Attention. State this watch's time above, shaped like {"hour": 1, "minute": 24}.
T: {"hour": 3, "minute": 30}
